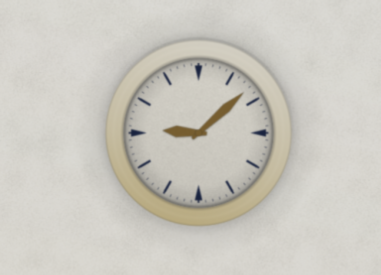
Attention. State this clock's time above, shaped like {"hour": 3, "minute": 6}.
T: {"hour": 9, "minute": 8}
